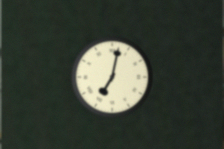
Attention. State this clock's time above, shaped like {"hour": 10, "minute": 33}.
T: {"hour": 7, "minute": 2}
